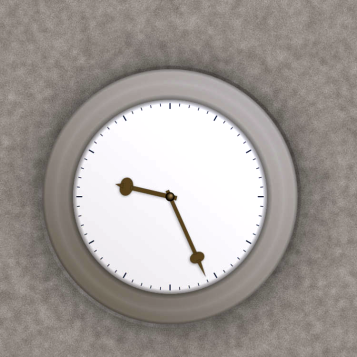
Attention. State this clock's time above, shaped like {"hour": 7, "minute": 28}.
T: {"hour": 9, "minute": 26}
